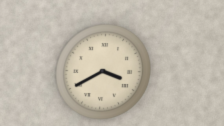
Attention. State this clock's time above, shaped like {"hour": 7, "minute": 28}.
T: {"hour": 3, "minute": 40}
